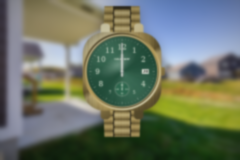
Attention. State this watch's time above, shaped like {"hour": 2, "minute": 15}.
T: {"hour": 12, "minute": 0}
